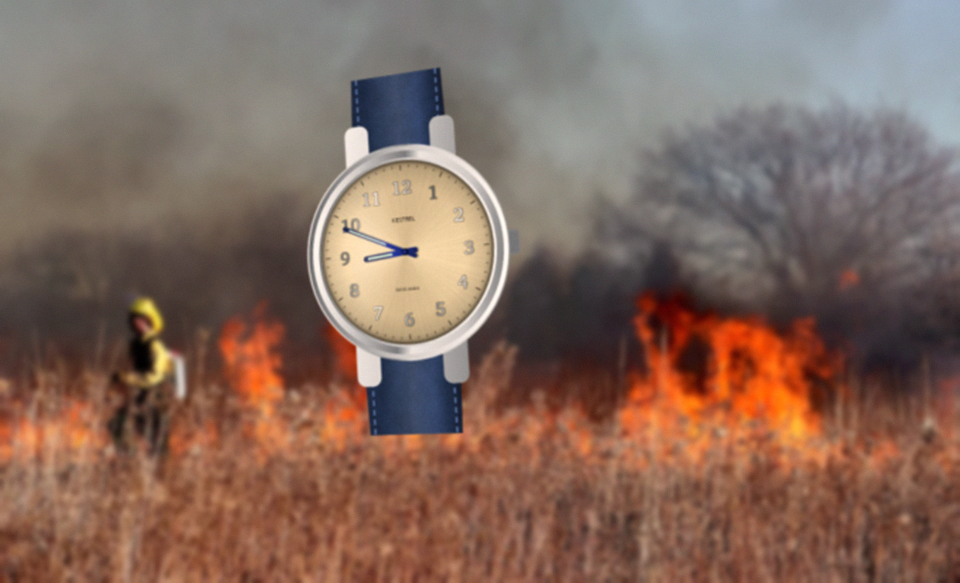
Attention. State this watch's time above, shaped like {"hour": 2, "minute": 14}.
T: {"hour": 8, "minute": 49}
